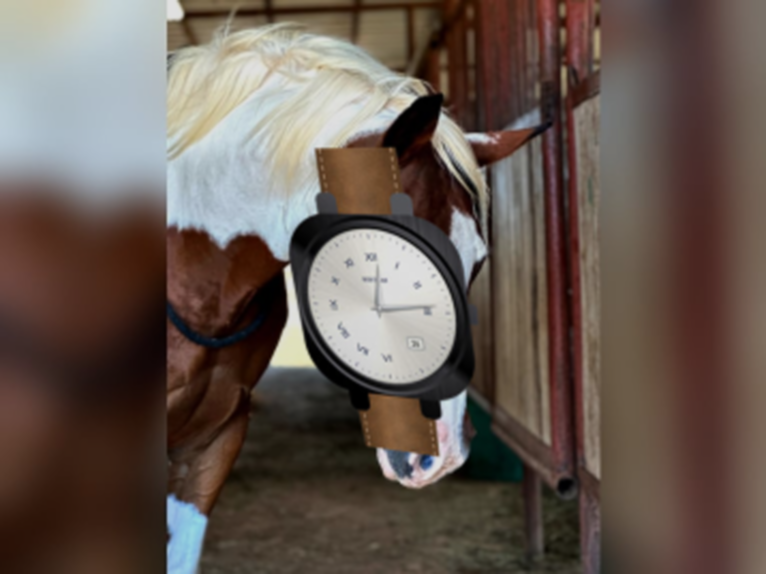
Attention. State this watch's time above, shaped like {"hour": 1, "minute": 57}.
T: {"hour": 12, "minute": 14}
